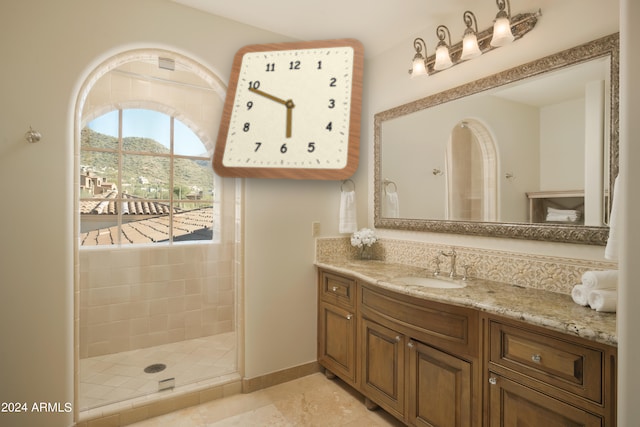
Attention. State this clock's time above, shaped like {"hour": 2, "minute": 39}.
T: {"hour": 5, "minute": 49}
